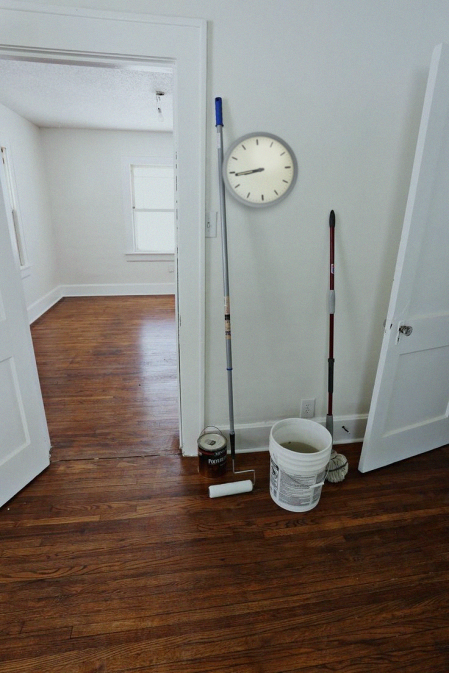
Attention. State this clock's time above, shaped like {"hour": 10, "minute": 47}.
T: {"hour": 8, "minute": 44}
